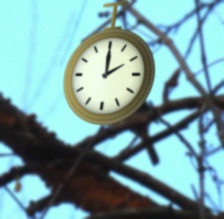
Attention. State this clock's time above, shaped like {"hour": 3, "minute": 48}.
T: {"hour": 2, "minute": 0}
